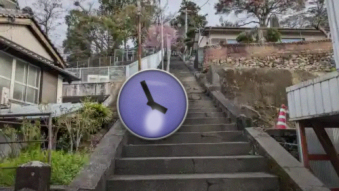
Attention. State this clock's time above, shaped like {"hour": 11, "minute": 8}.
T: {"hour": 3, "minute": 56}
